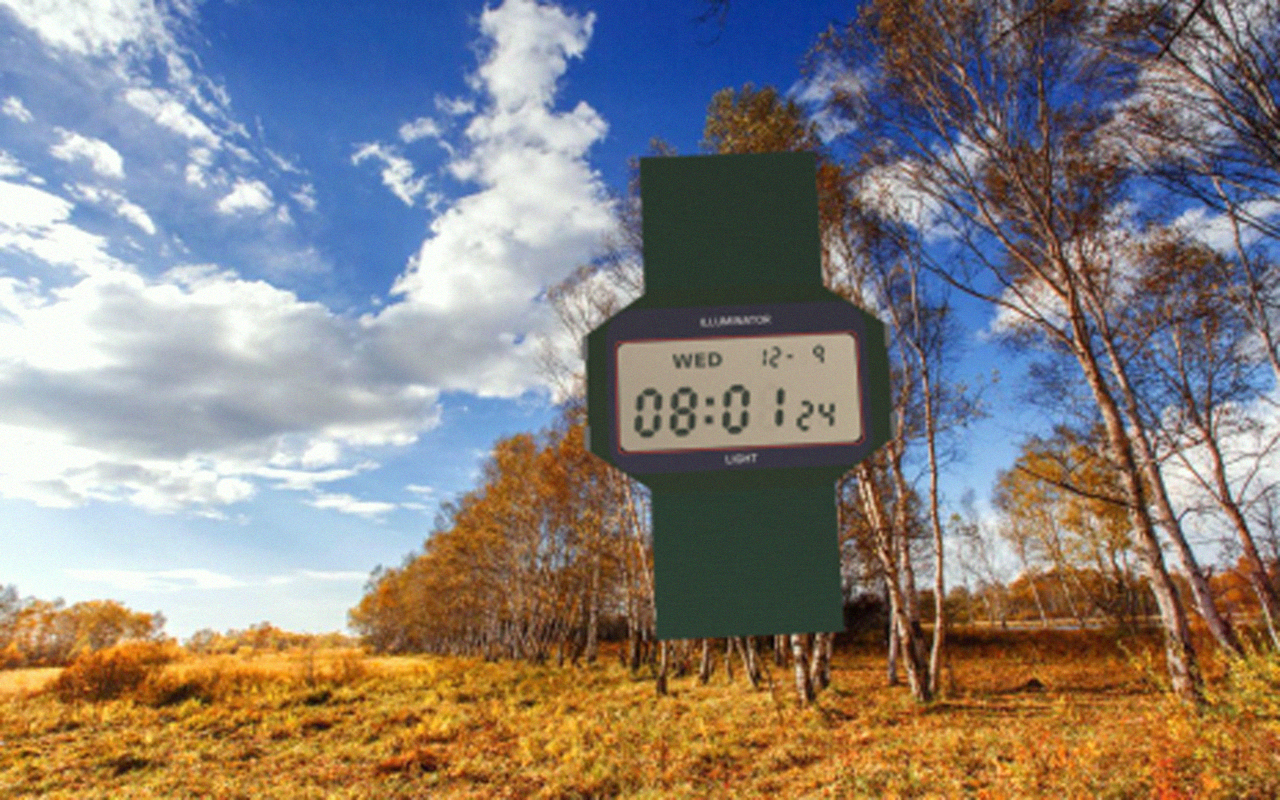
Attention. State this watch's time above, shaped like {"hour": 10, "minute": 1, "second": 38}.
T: {"hour": 8, "minute": 1, "second": 24}
